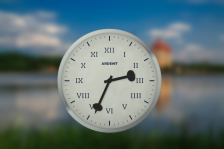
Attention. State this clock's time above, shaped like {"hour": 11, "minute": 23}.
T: {"hour": 2, "minute": 34}
